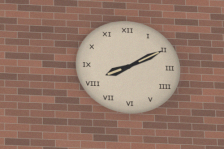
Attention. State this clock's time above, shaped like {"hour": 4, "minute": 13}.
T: {"hour": 8, "minute": 10}
